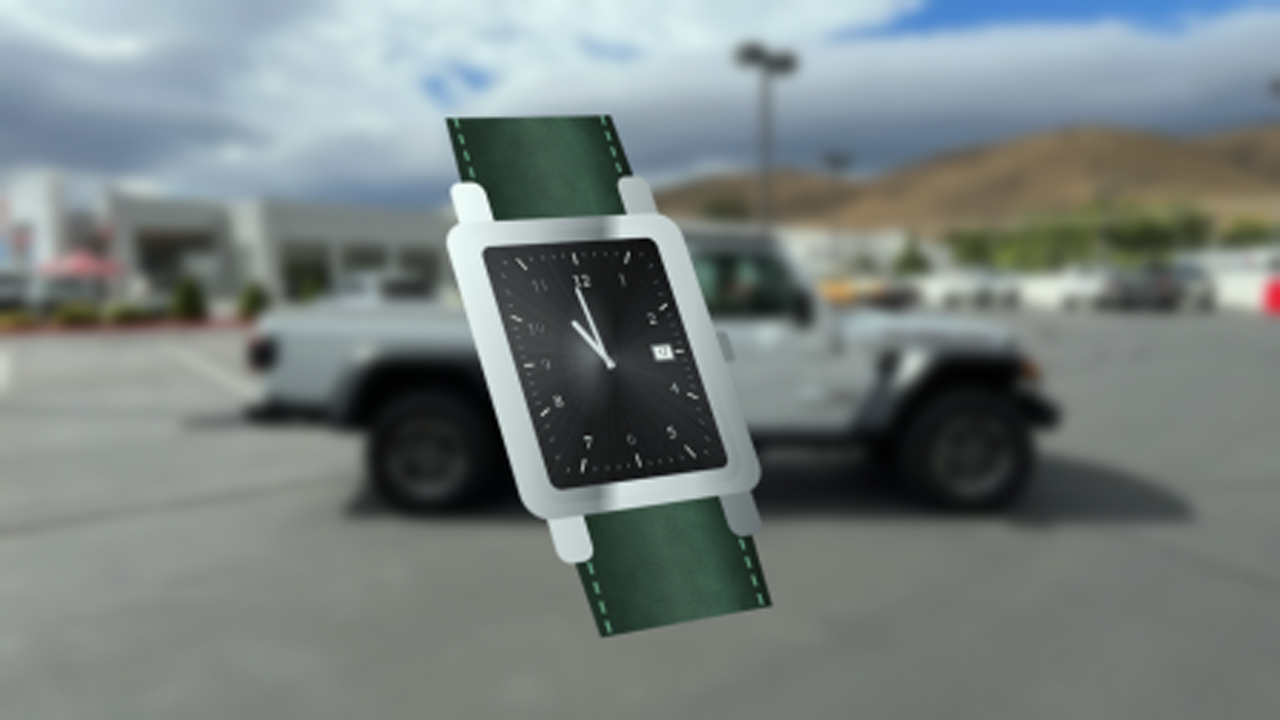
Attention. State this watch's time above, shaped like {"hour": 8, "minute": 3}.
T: {"hour": 10, "minute": 59}
